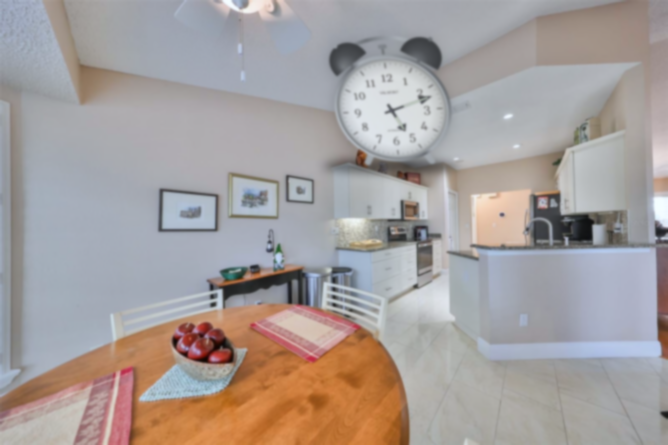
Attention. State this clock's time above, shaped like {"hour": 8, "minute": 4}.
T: {"hour": 5, "minute": 12}
